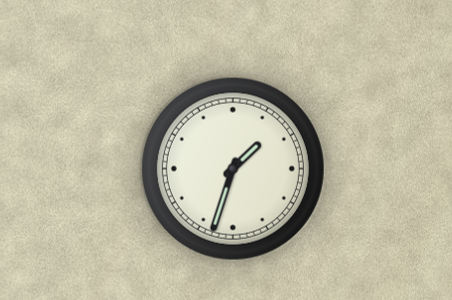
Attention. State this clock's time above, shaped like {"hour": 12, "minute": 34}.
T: {"hour": 1, "minute": 33}
